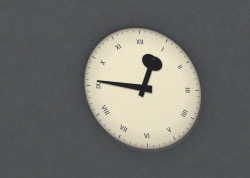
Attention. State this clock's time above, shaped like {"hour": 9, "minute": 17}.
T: {"hour": 12, "minute": 46}
